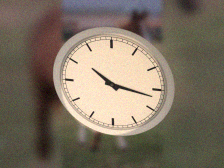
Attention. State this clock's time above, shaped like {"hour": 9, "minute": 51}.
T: {"hour": 10, "minute": 17}
